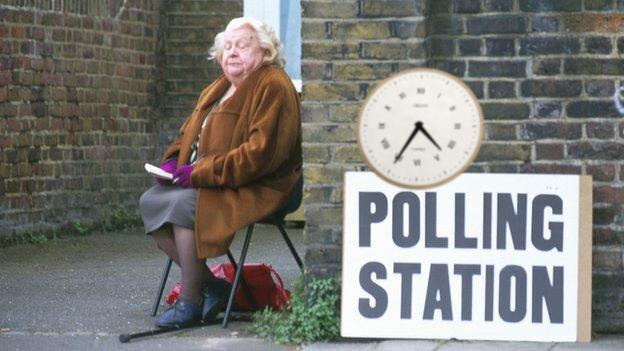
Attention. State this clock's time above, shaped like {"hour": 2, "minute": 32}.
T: {"hour": 4, "minute": 35}
